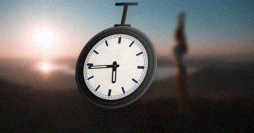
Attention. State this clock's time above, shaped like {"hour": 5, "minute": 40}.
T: {"hour": 5, "minute": 44}
